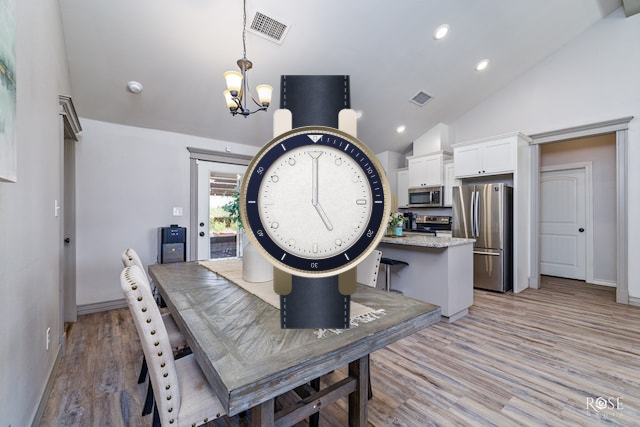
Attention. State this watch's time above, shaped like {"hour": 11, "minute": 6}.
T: {"hour": 5, "minute": 0}
